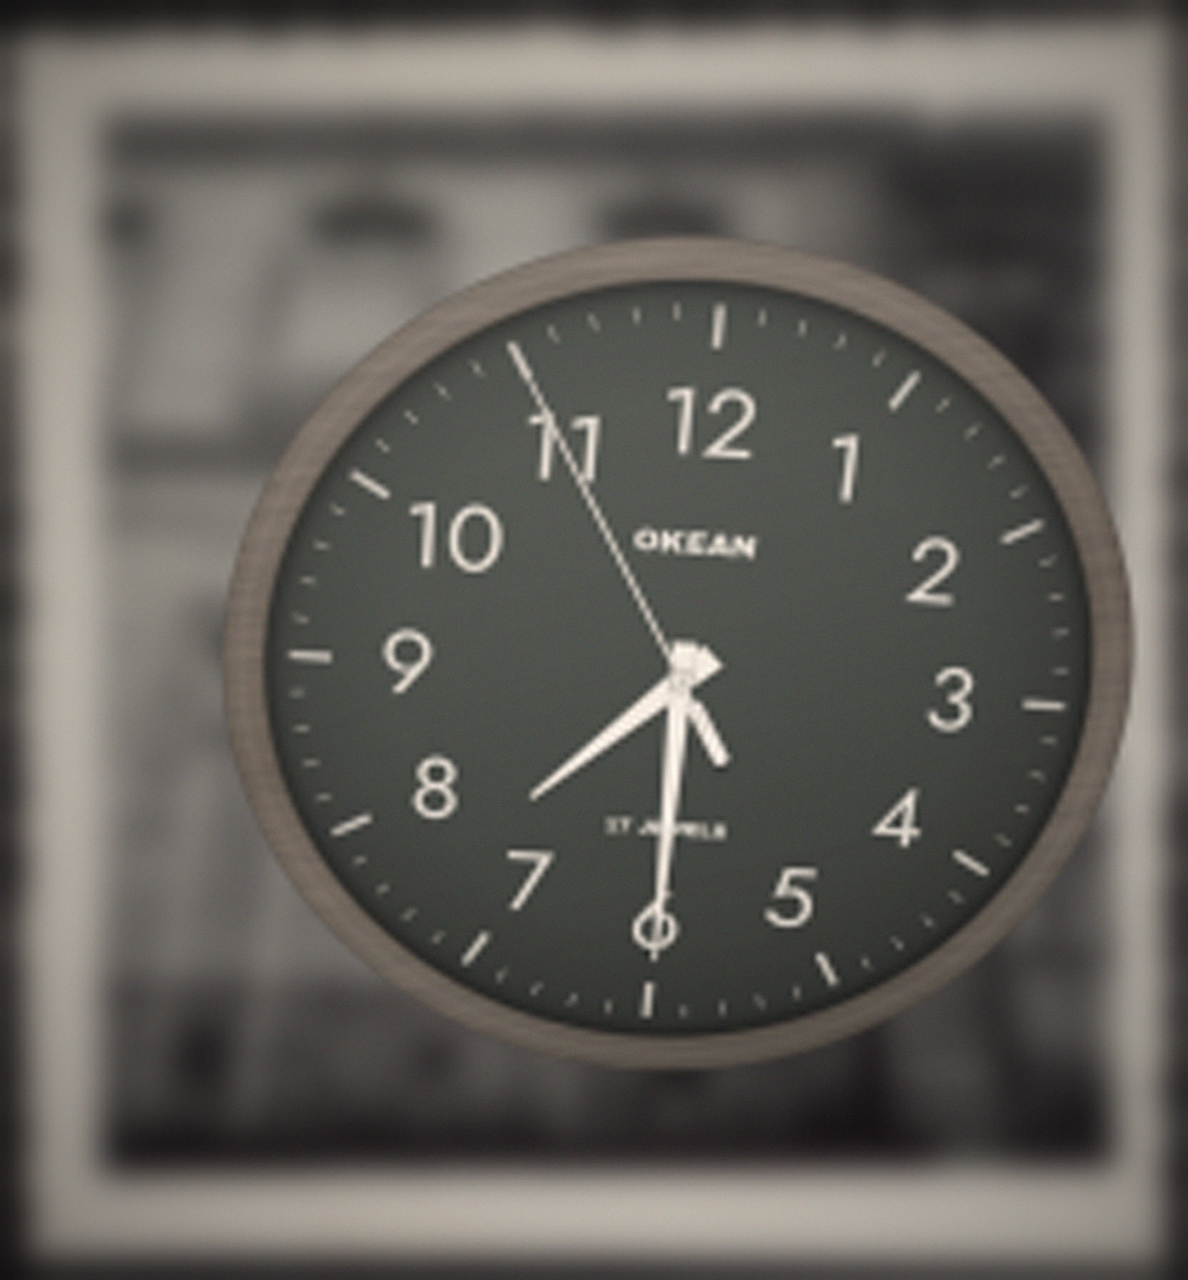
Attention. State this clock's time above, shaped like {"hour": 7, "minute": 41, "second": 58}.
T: {"hour": 7, "minute": 29, "second": 55}
